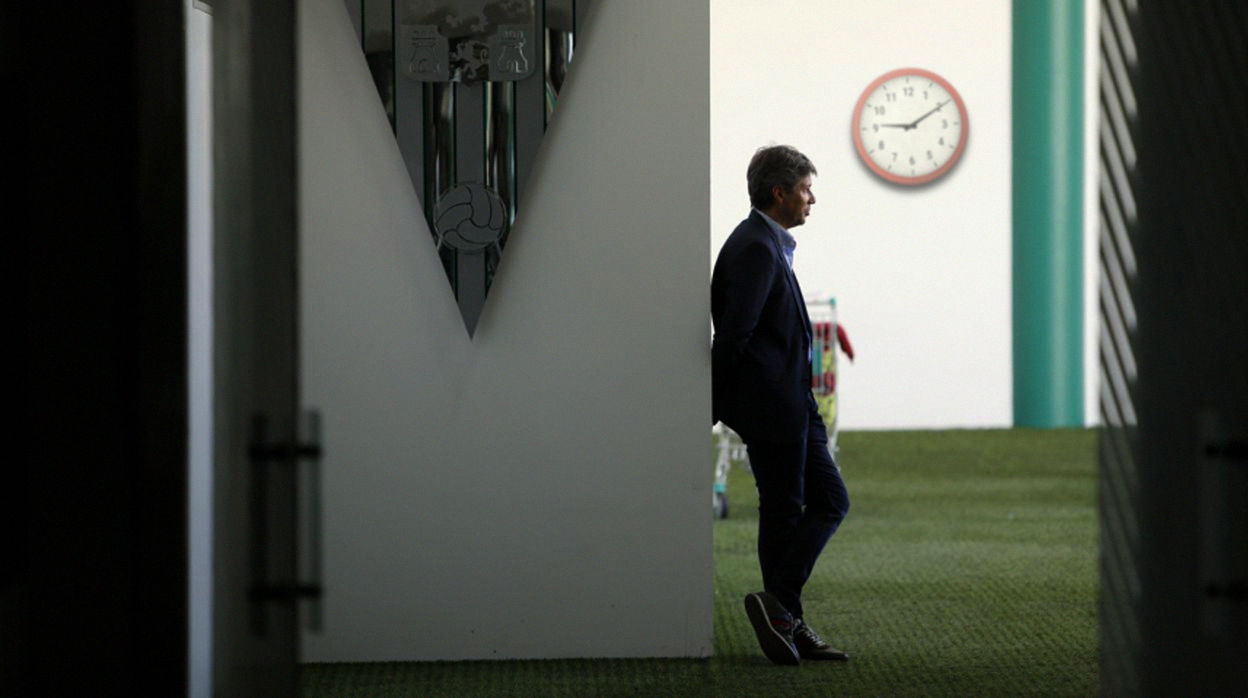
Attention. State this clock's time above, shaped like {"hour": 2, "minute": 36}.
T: {"hour": 9, "minute": 10}
